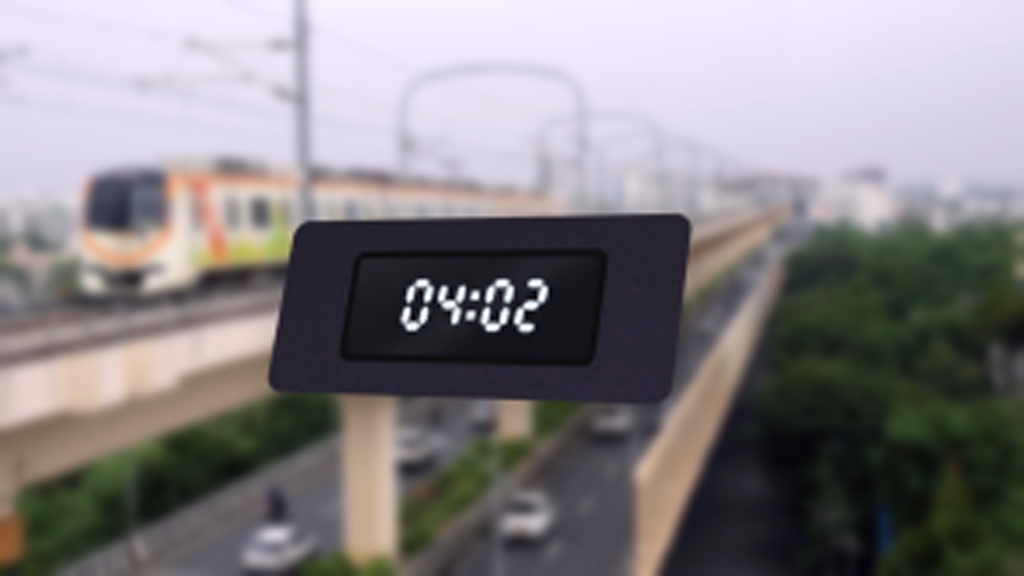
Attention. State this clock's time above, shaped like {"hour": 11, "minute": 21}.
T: {"hour": 4, "minute": 2}
